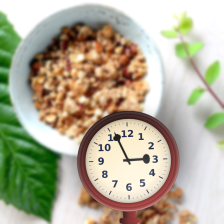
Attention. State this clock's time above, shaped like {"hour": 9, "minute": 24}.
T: {"hour": 2, "minute": 56}
